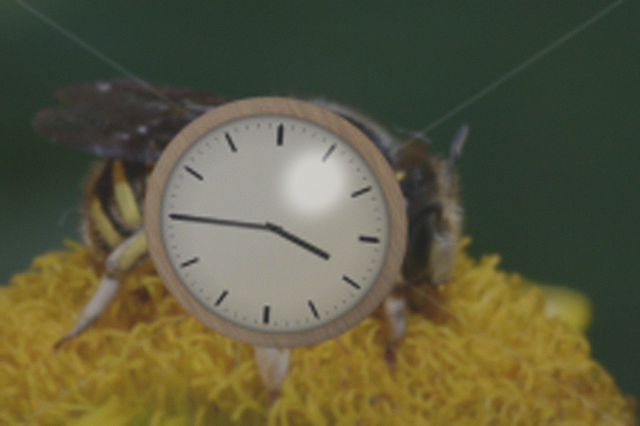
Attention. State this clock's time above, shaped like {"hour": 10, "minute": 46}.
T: {"hour": 3, "minute": 45}
